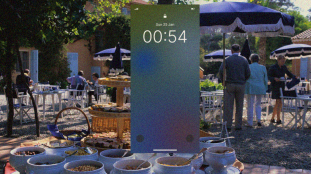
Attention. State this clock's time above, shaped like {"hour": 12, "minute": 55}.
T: {"hour": 0, "minute": 54}
